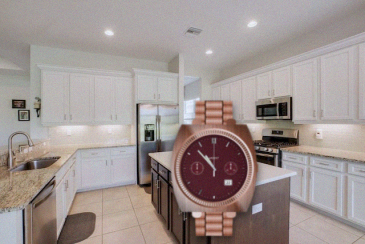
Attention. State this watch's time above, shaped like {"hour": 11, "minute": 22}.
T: {"hour": 10, "minute": 53}
